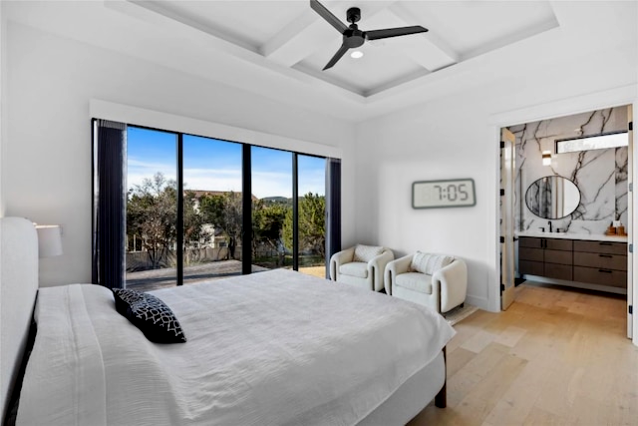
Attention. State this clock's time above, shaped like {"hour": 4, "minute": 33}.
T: {"hour": 7, "minute": 5}
